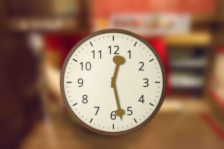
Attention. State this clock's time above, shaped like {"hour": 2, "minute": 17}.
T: {"hour": 12, "minute": 28}
